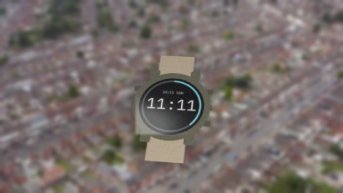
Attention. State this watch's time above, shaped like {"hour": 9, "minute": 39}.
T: {"hour": 11, "minute": 11}
